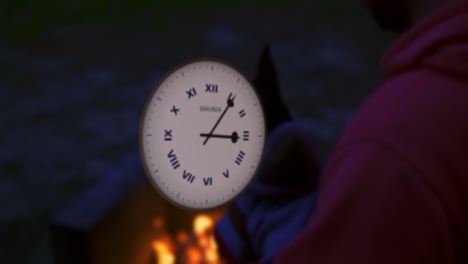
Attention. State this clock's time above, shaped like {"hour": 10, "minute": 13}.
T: {"hour": 3, "minute": 6}
